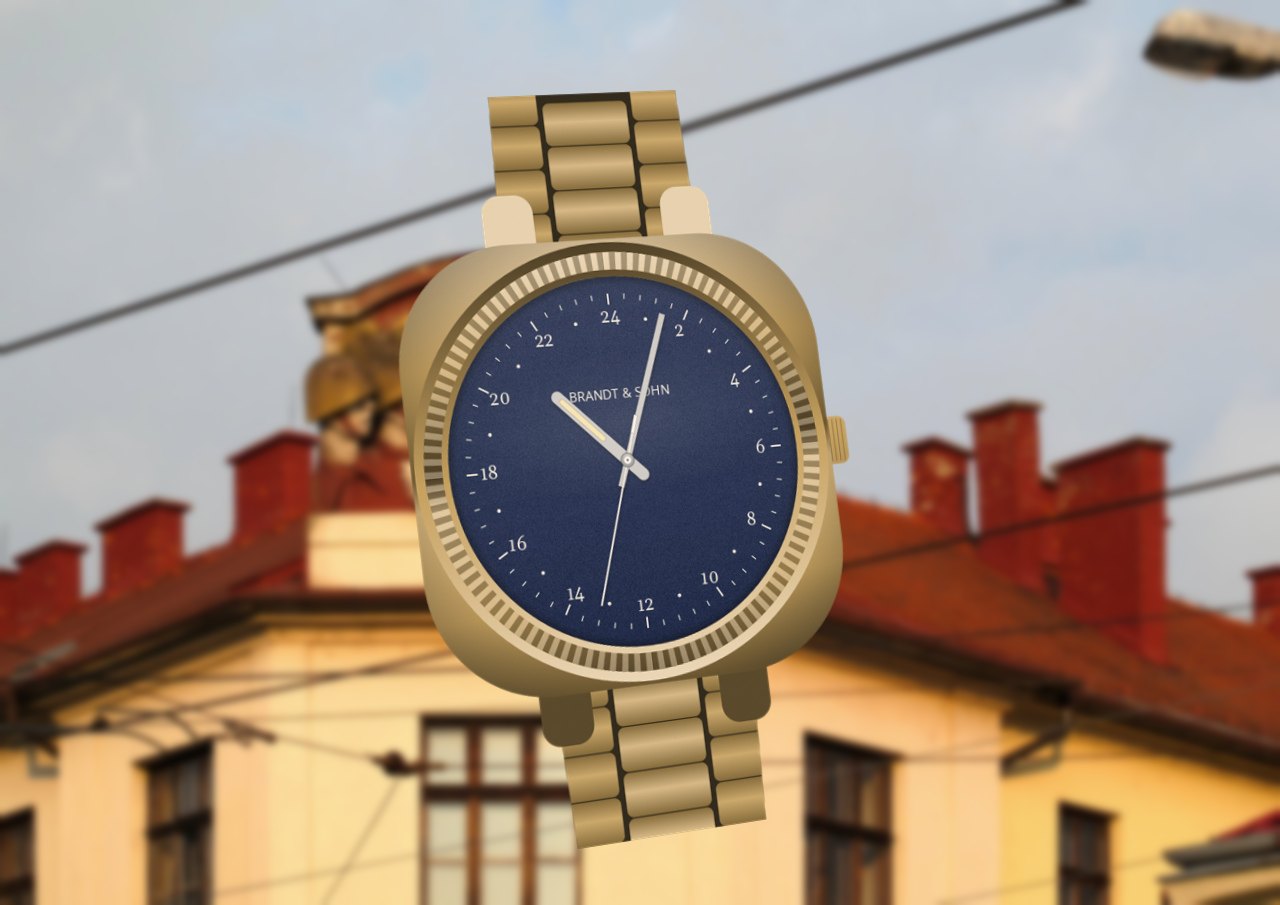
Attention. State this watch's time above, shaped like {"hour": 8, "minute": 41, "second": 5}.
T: {"hour": 21, "minute": 3, "second": 33}
